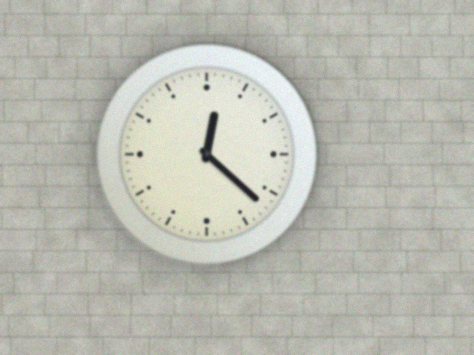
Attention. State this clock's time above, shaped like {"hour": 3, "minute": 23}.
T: {"hour": 12, "minute": 22}
